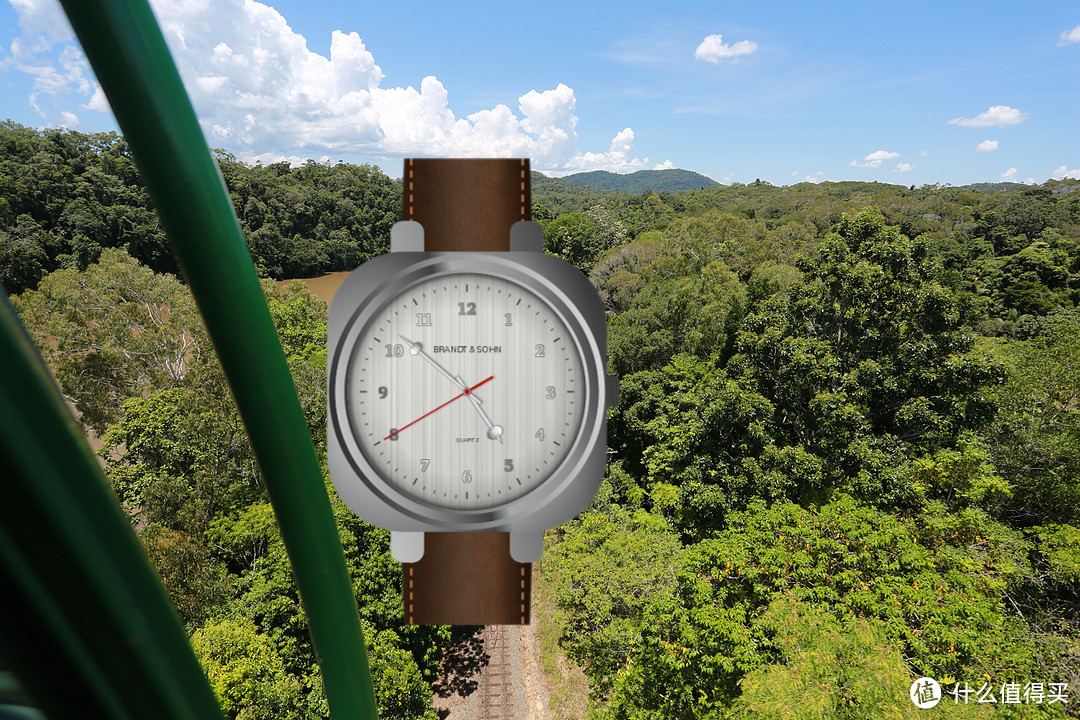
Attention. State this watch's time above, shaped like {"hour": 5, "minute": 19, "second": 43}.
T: {"hour": 4, "minute": 51, "second": 40}
